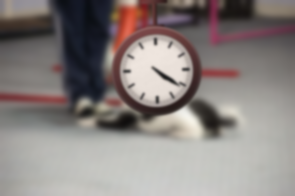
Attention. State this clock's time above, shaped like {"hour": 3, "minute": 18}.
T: {"hour": 4, "minute": 21}
